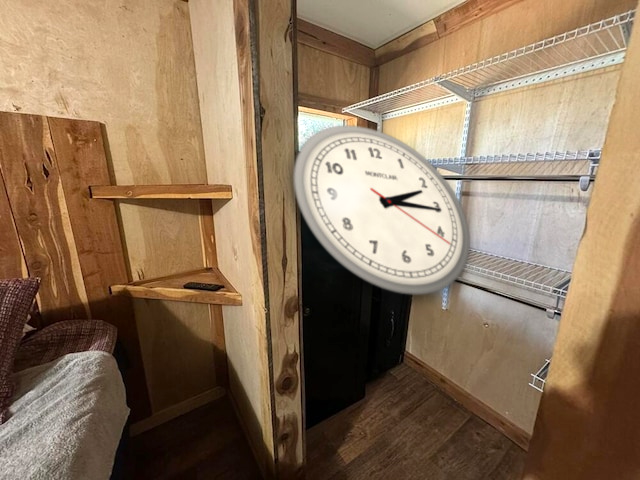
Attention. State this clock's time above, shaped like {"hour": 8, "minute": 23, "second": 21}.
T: {"hour": 2, "minute": 15, "second": 21}
